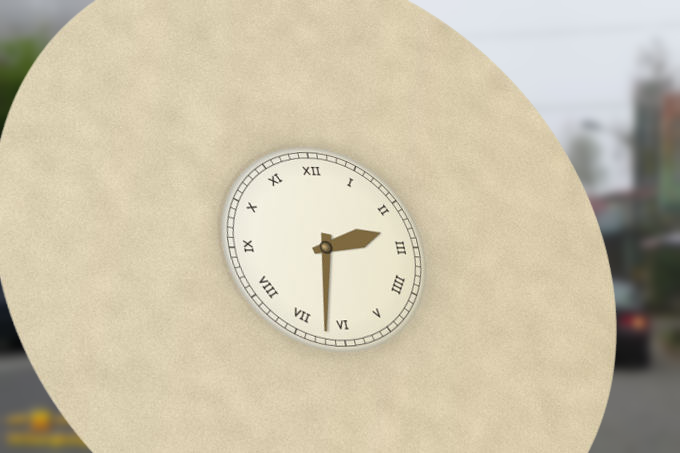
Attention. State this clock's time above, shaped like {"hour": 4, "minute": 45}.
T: {"hour": 2, "minute": 32}
